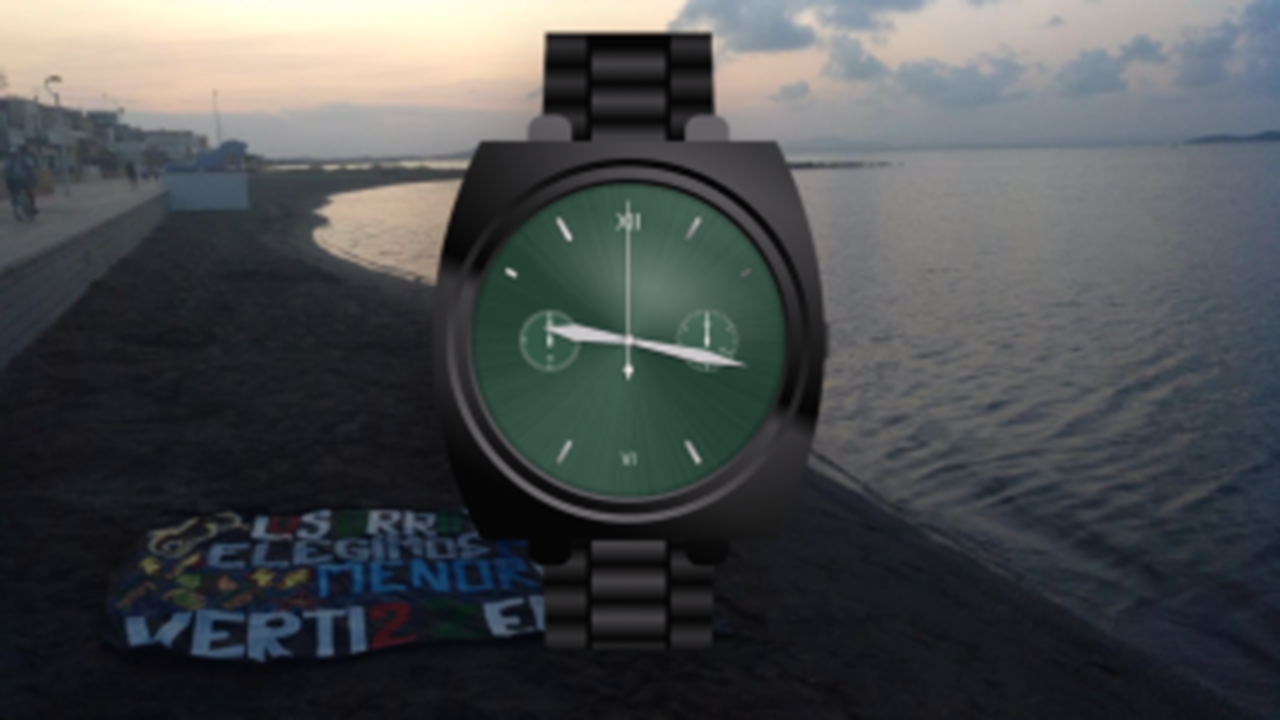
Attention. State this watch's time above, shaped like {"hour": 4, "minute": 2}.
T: {"hour": 9, "minute": 17}
